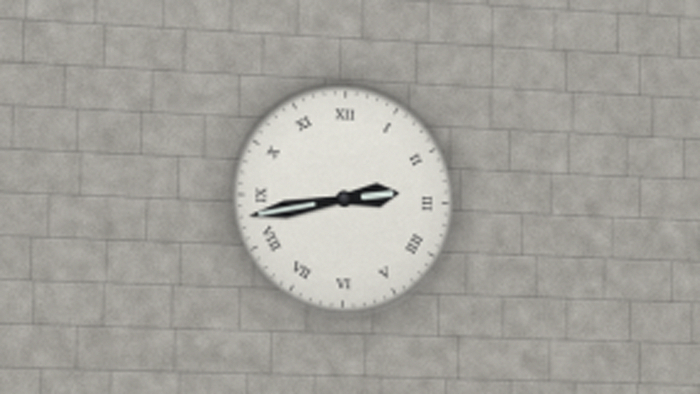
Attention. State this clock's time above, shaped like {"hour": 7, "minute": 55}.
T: {"hour": 2, "minute": 43}
